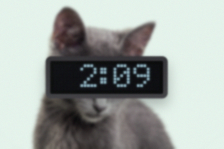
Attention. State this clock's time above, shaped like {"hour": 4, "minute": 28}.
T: {"hour": 2, "minute": 9}
